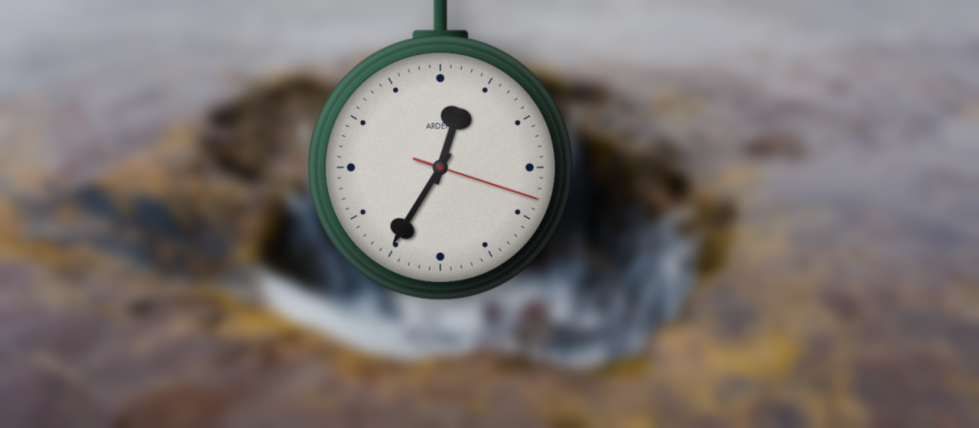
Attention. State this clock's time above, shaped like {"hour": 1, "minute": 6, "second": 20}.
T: {"hour": 12, "minute": 35, "second": 18}
